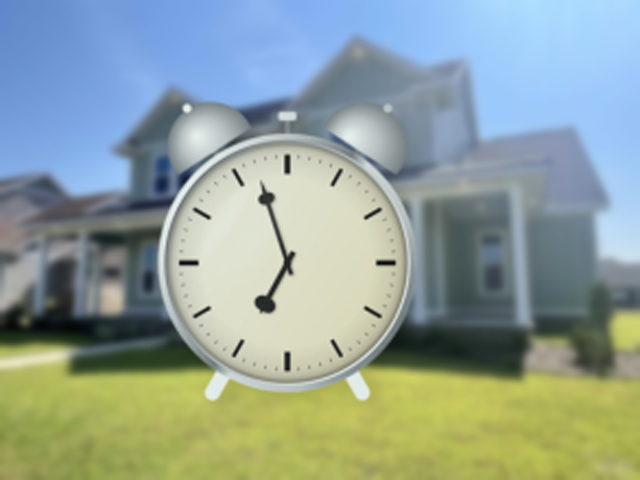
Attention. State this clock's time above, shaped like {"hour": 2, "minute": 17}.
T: {"hour": 6, "minute": 57}
